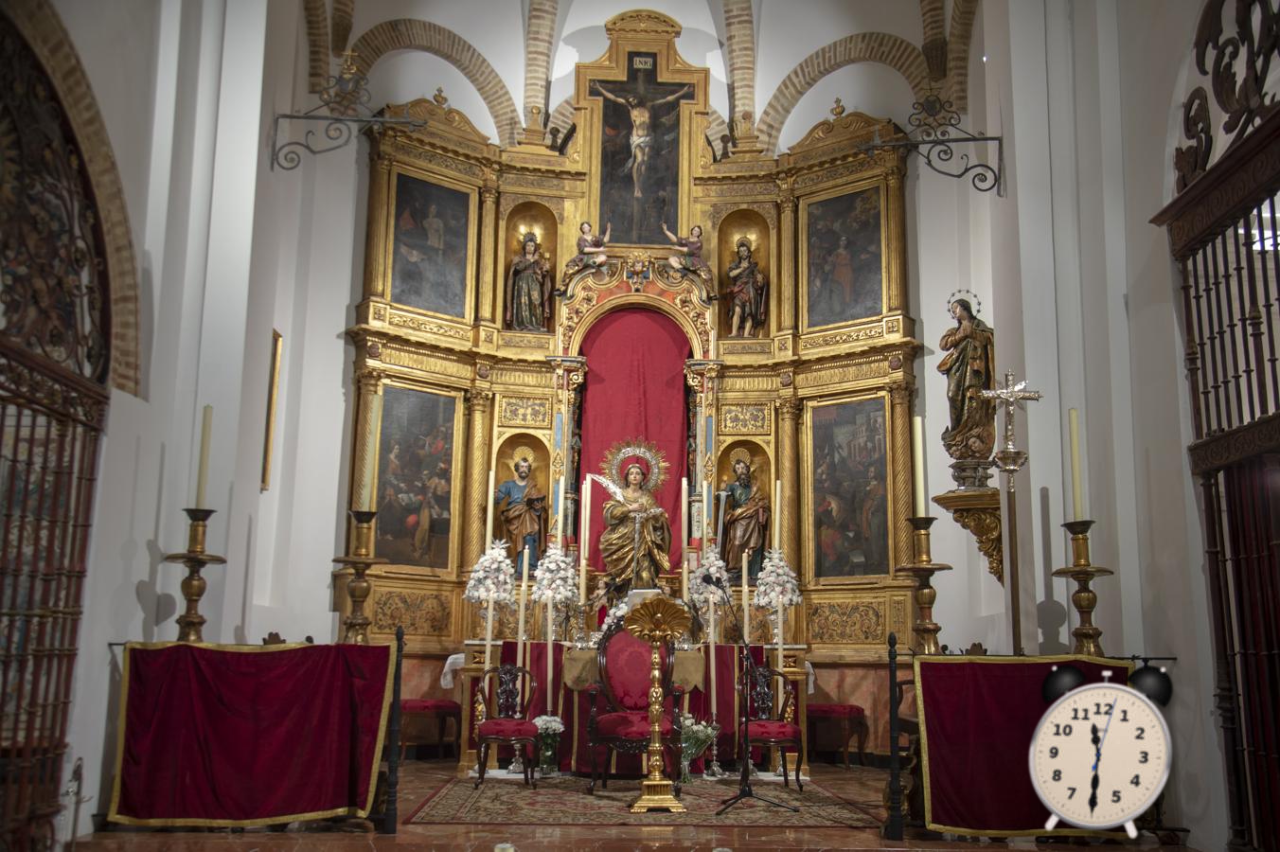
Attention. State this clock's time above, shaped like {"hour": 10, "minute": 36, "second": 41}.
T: {"hour": 11, "minute": 30, "second": 2}
